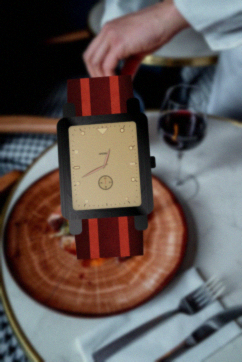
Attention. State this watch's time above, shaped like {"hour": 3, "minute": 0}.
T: {"hour": 12, "minute": 41}
